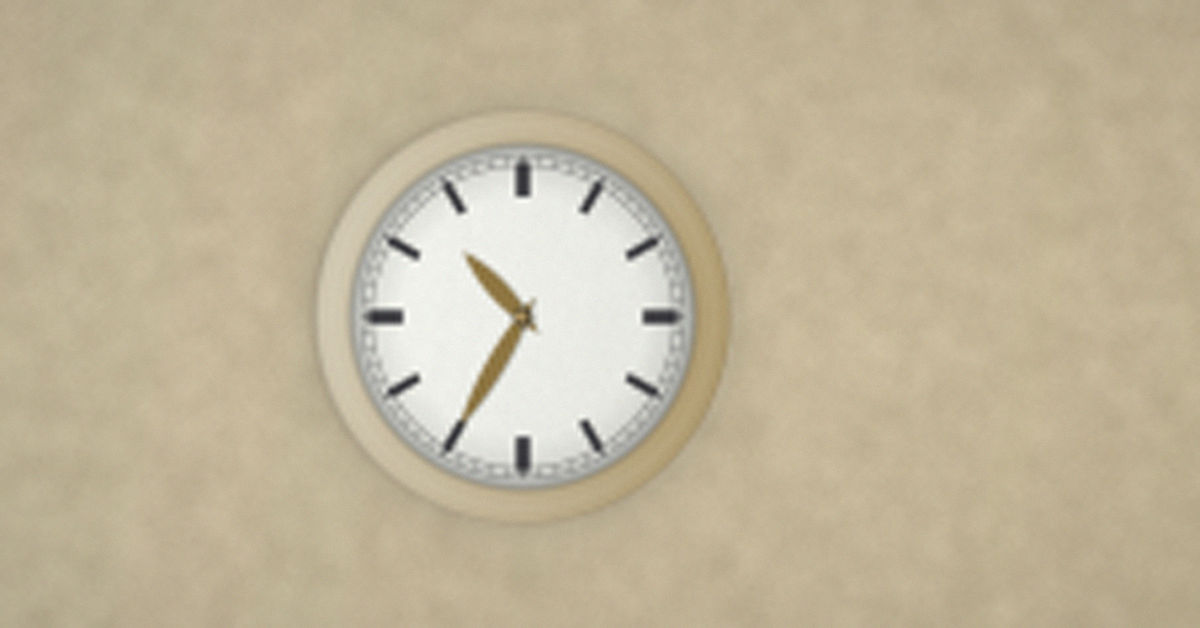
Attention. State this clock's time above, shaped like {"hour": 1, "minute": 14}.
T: {"hour": 10, "minute": 35}
